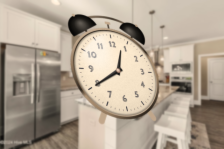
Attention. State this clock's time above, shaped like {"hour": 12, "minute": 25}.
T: {"hour": 12, "minute": 40}
